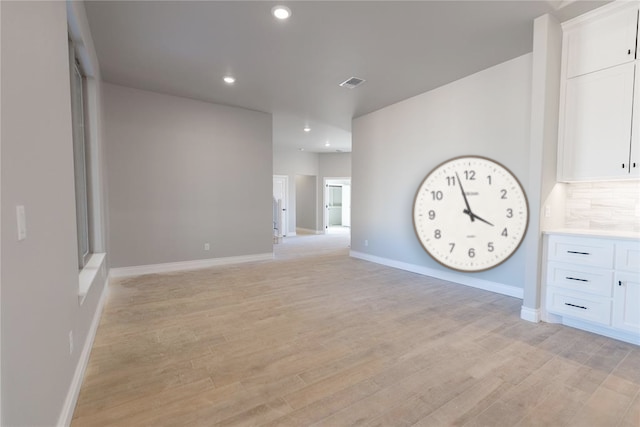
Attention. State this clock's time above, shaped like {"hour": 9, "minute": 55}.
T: {"hour": 3, "minute": 57}
